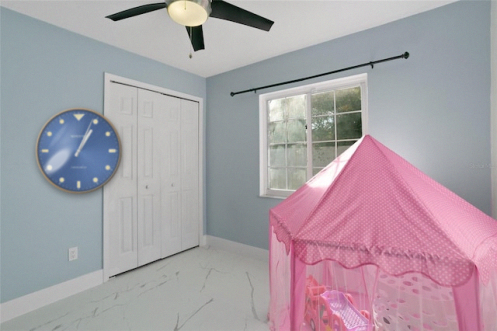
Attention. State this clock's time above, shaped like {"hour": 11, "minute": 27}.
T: {"hour": 1, "minute": 4}
